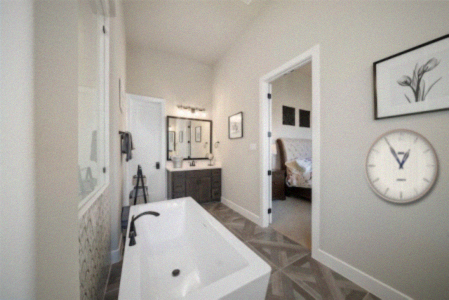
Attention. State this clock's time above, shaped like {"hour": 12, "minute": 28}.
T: {"hour": 12, "minute": 55}
